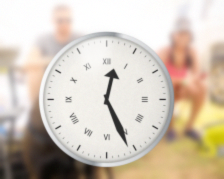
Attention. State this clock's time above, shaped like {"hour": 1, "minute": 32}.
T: {"hour": 12, "minute": 26}
